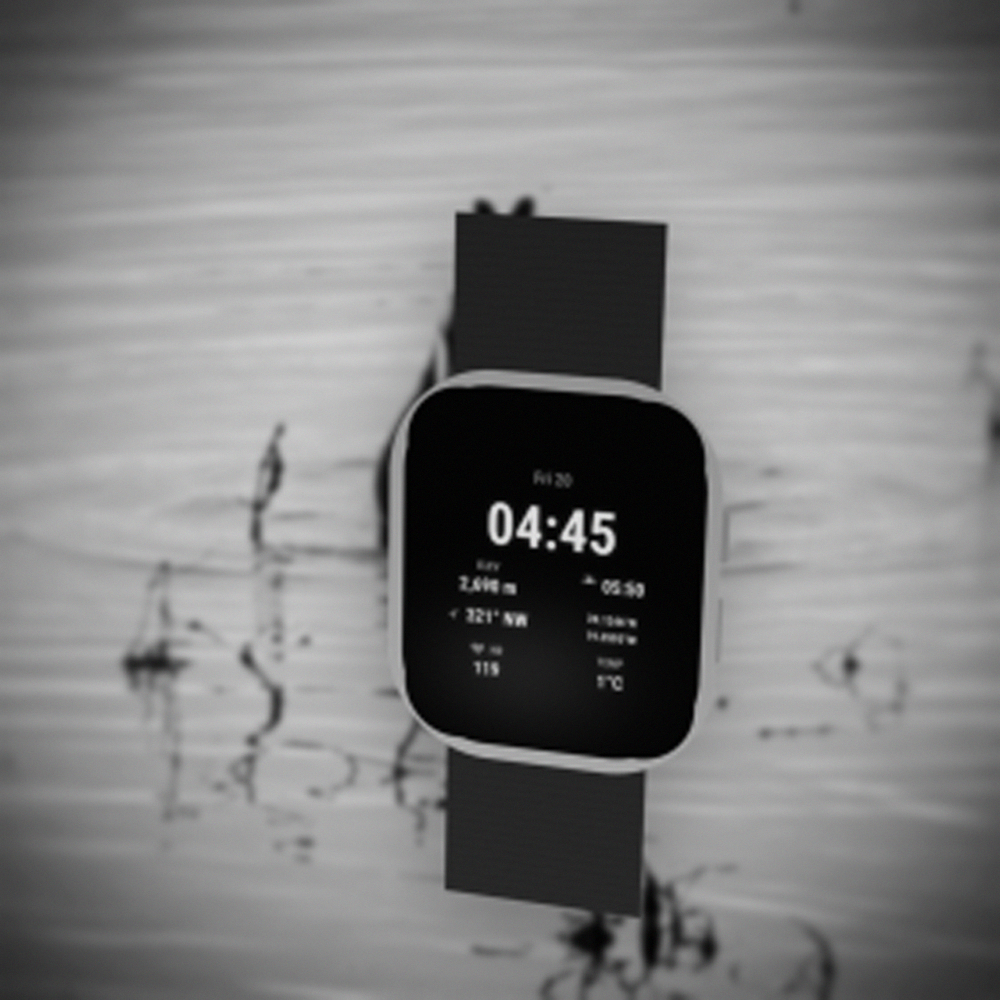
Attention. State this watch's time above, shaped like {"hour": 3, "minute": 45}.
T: {"hour": 4, "minute": 45}
